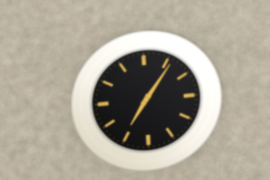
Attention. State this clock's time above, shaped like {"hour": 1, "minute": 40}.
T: {"hour": 7, "minute": 6}
